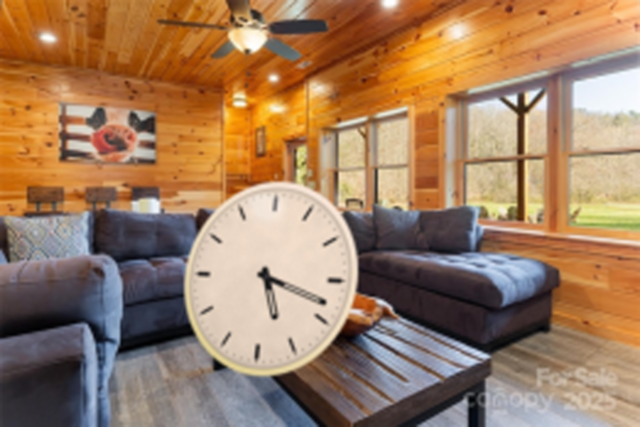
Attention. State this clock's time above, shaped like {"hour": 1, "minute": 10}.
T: {"hour": 5, "minute": 18}
